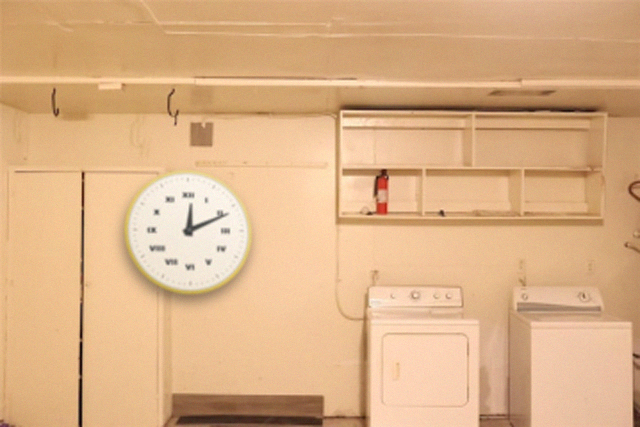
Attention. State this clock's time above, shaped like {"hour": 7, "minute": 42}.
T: {"hour": 12, "minute": 11}
